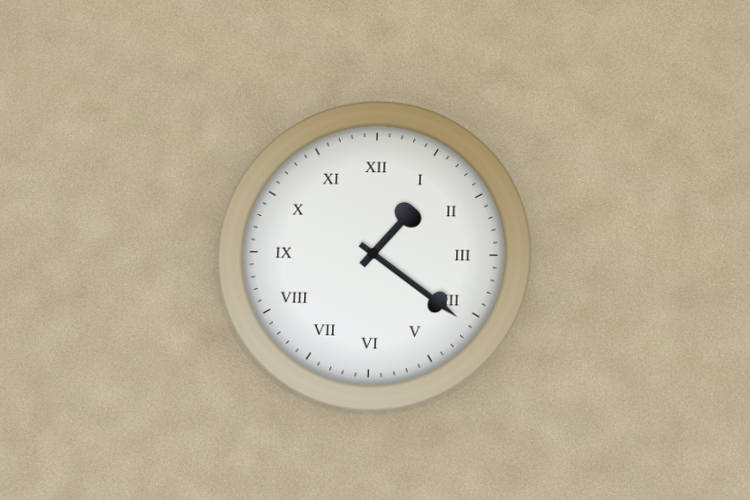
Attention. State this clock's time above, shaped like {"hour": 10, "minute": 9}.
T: {"hour": 1, "minute": 21}
